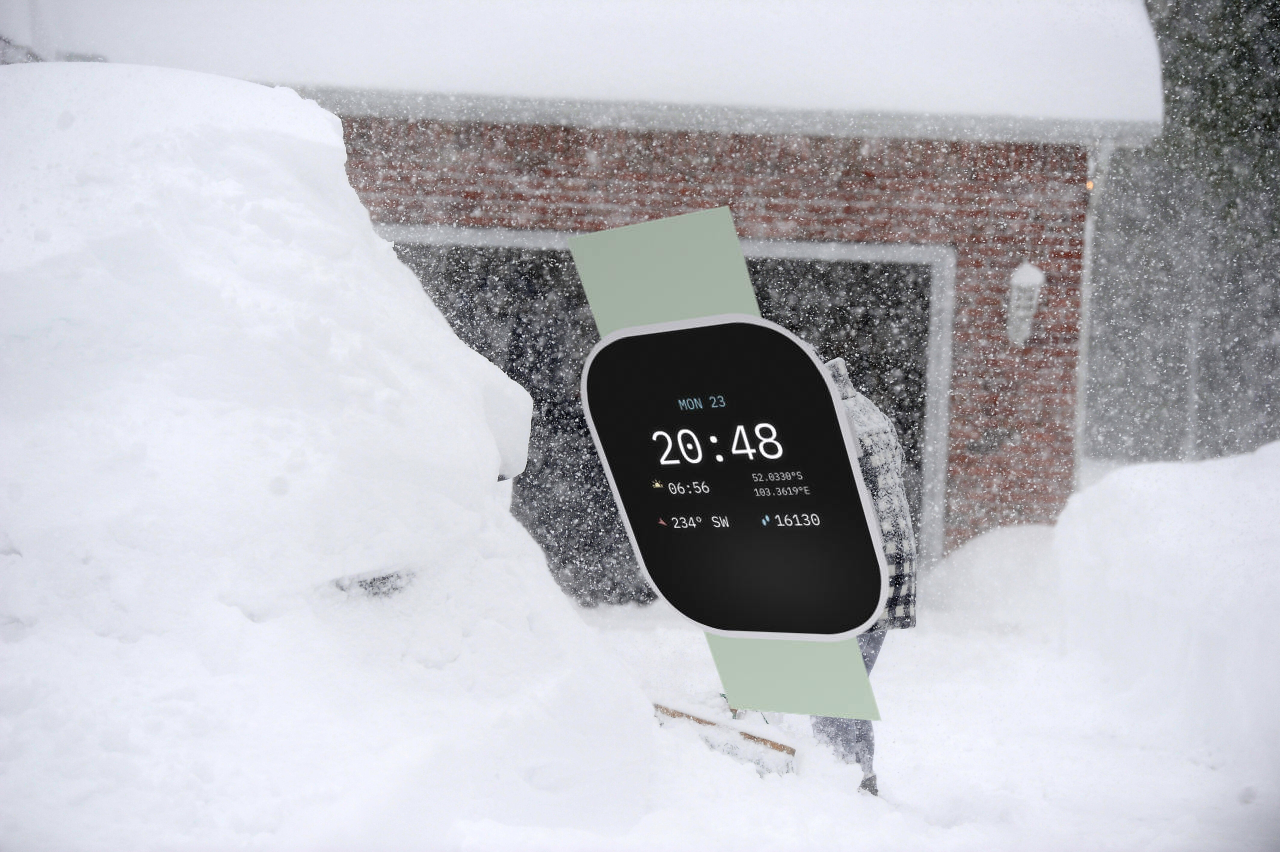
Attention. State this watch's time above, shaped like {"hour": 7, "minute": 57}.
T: {"hour": 20, "minute": 48}
